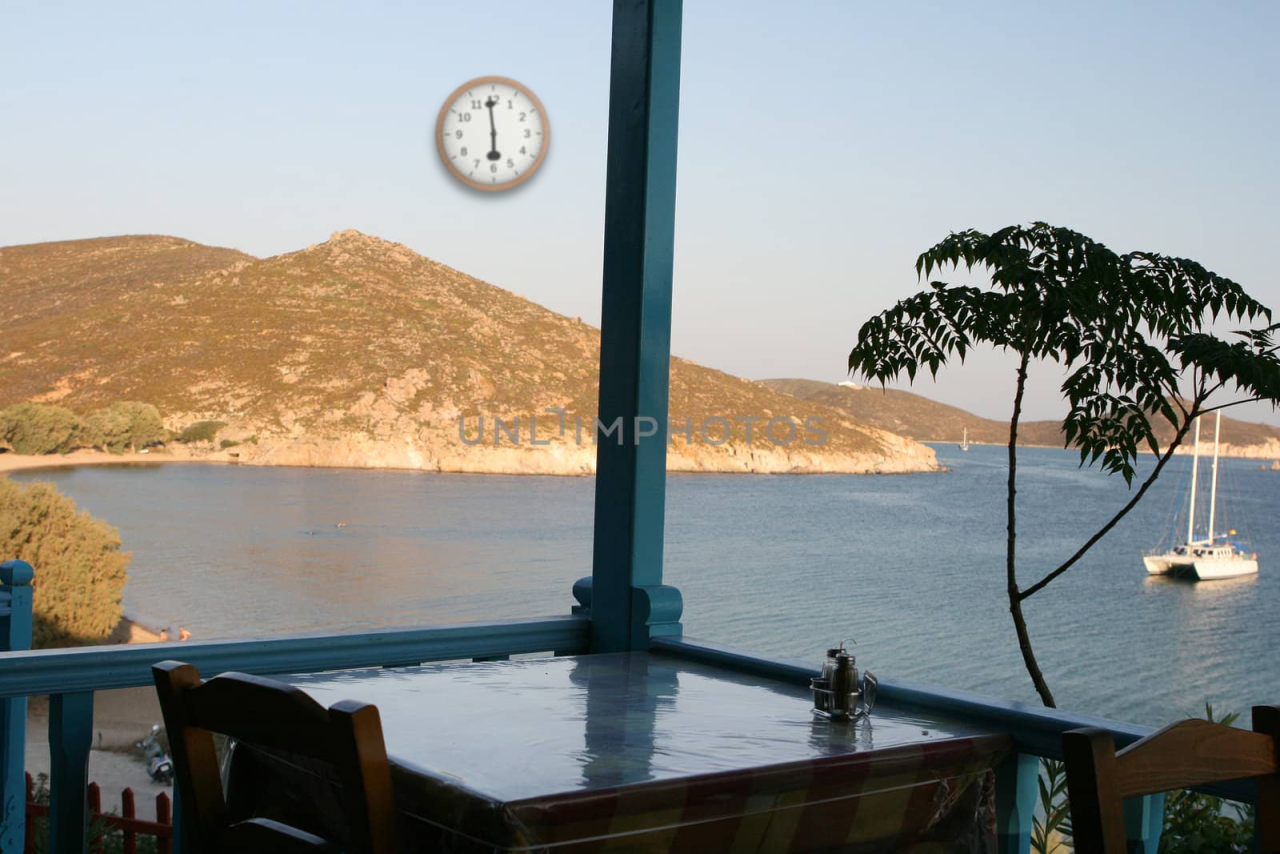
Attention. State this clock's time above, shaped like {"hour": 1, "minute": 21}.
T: {"hour": 5, "minute": 59}
